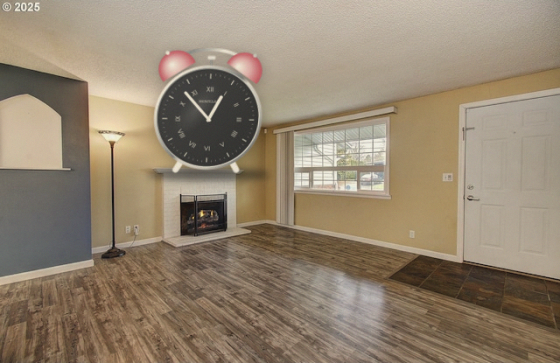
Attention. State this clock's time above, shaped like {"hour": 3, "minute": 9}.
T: {"hour": 12, "minute": 53}
